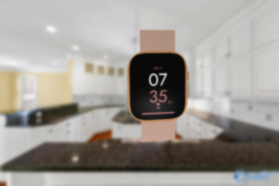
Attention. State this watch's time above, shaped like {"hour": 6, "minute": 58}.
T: {"hour": 7, "minute": 35}
